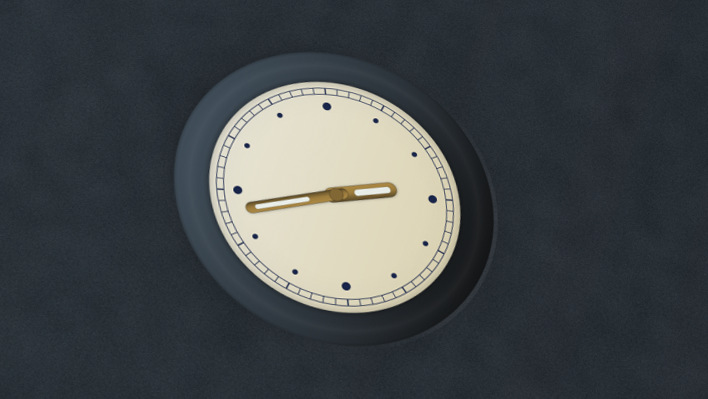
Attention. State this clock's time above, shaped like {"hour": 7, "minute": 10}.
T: {"hour": 2, "minute": 43}
